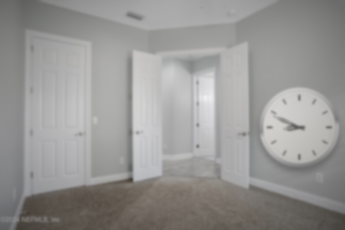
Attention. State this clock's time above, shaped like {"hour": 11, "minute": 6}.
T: {"hour": 8, "minute": 49}
